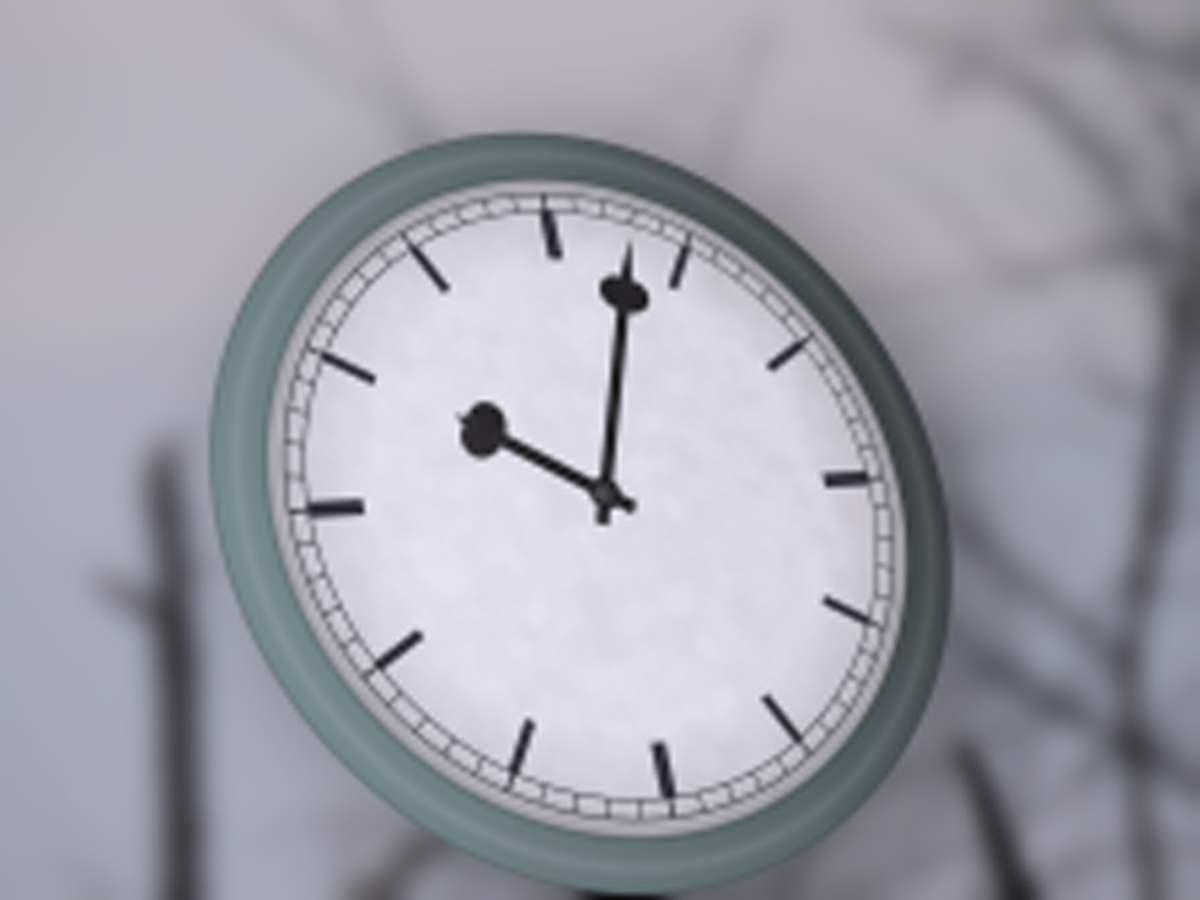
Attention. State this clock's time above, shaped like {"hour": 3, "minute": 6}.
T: {"hour": 10, "minute": 3}
